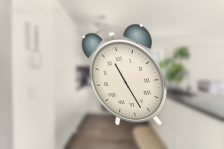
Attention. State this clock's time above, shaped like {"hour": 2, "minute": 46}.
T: {"hour": 11, "minute": 27}
